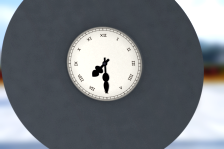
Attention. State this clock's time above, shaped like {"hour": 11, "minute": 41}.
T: {"hour": 7, "minute": 30}
